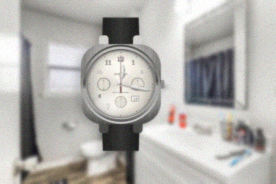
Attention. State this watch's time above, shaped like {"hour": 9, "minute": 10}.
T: {"hour": 12, "minute": 17}
